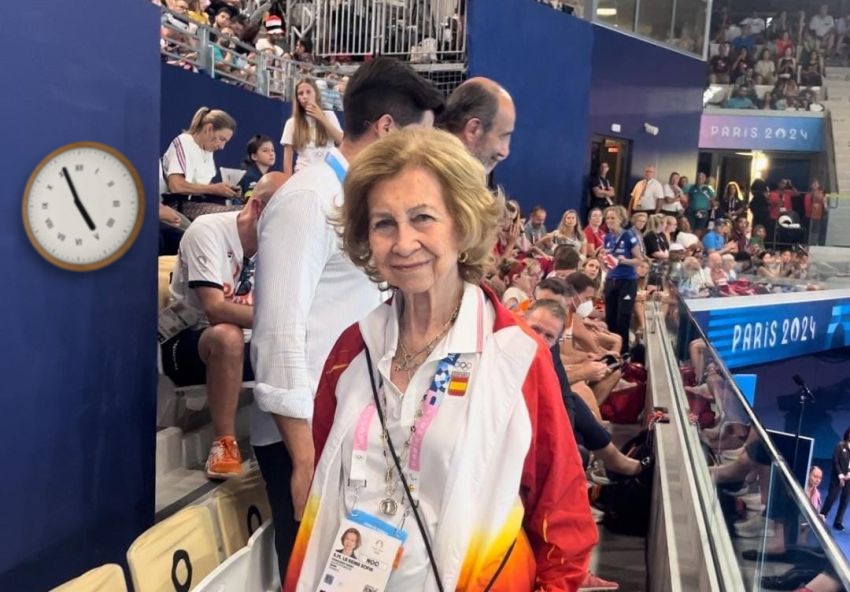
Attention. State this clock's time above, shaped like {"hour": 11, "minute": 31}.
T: {"hour": 4, "minute": 56}
